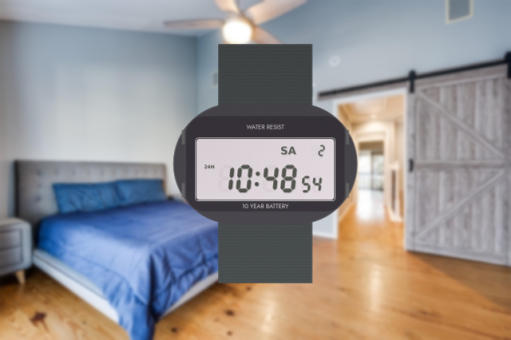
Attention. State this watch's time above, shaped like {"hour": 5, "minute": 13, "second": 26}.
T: {"hour": 10, "minute": 48, "second": 54}
